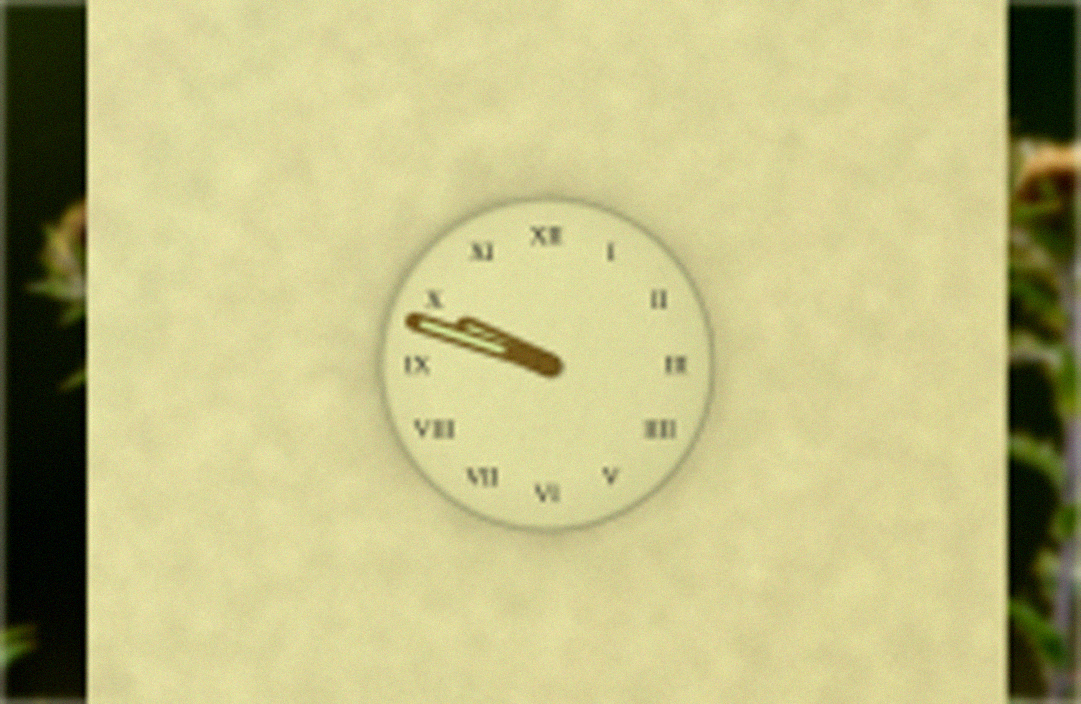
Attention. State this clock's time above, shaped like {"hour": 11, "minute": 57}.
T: {"hour": 9, "minute": 48}
